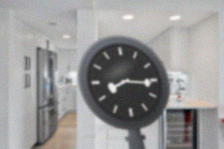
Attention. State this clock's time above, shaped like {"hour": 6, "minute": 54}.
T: {"hour": 8, "minute": 16}
